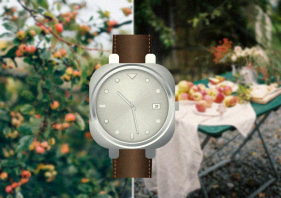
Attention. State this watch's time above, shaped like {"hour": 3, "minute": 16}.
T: {"hour": 10, "minute": 28}
